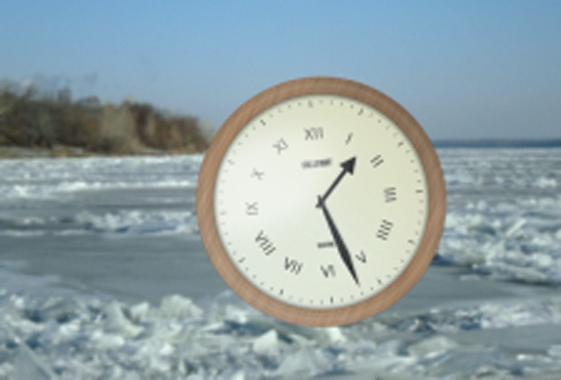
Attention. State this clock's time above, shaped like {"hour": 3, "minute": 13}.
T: {"hour": 1, "minute": 27}
